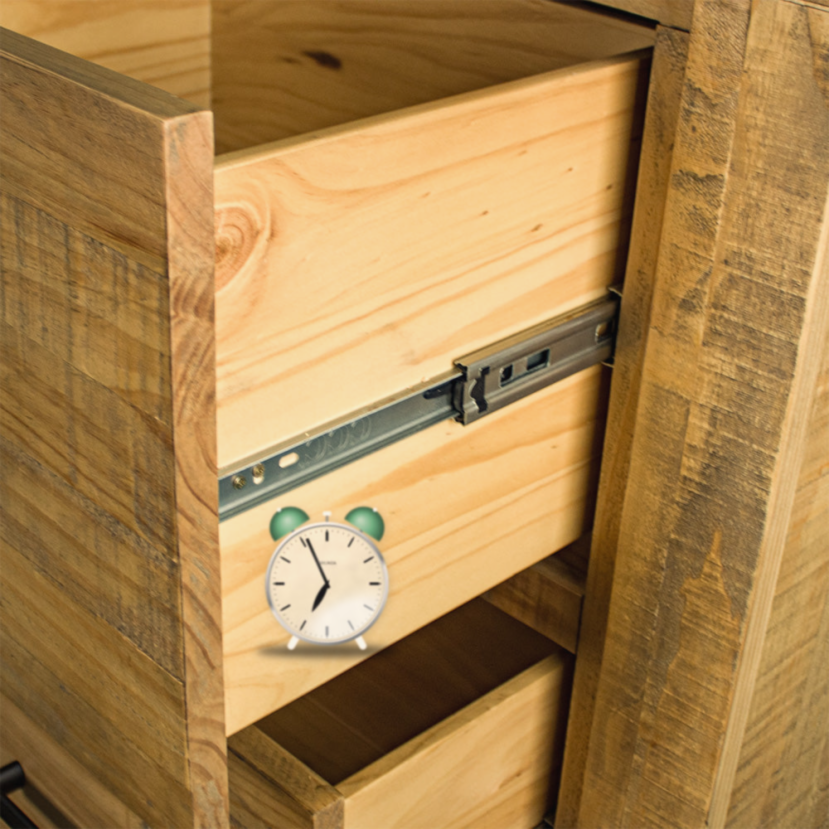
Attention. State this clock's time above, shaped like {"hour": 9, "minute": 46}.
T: {"hour": 6, "minute": 56}
